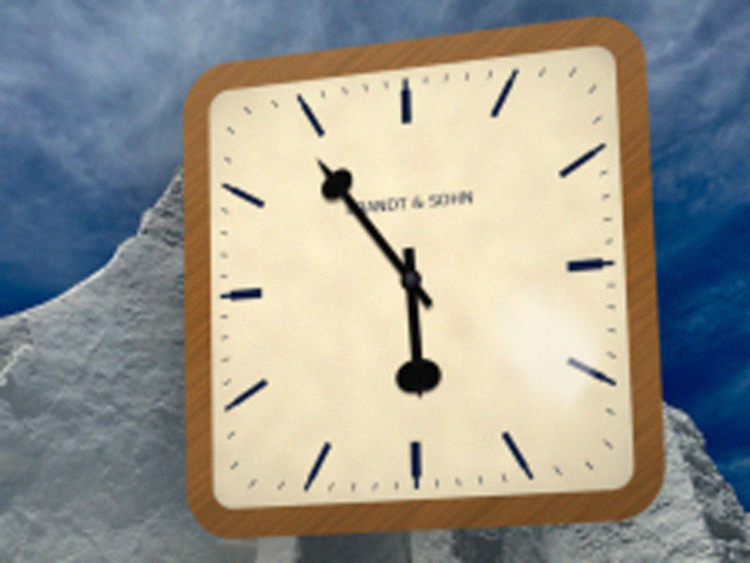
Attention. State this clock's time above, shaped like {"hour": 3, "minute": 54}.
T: {"hour": 5, "minute": 54}
